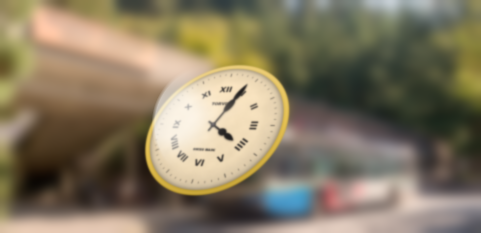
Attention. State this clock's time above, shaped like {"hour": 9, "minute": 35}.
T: {"hour": 4, "minute": 4}
